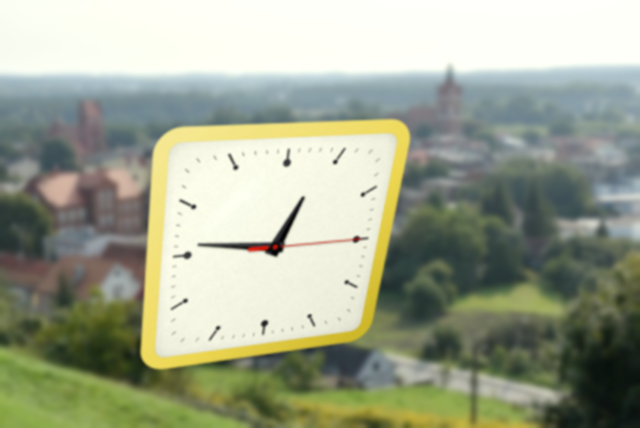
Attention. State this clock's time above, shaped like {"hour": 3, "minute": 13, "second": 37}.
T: {"hour": 12, "minute": 46, "second": 15}
